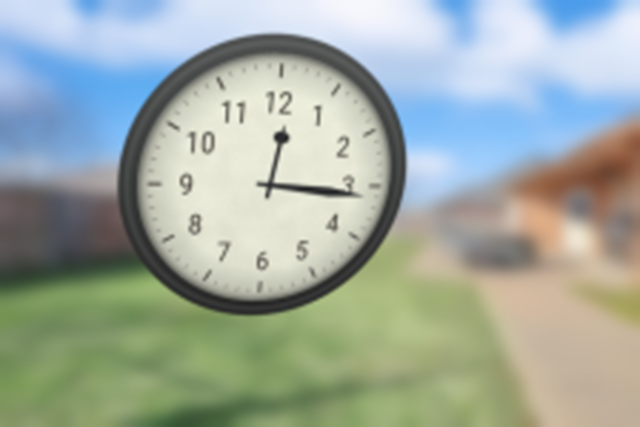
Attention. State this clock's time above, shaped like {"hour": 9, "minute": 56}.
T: {"hour": 12, "minute": 16}
